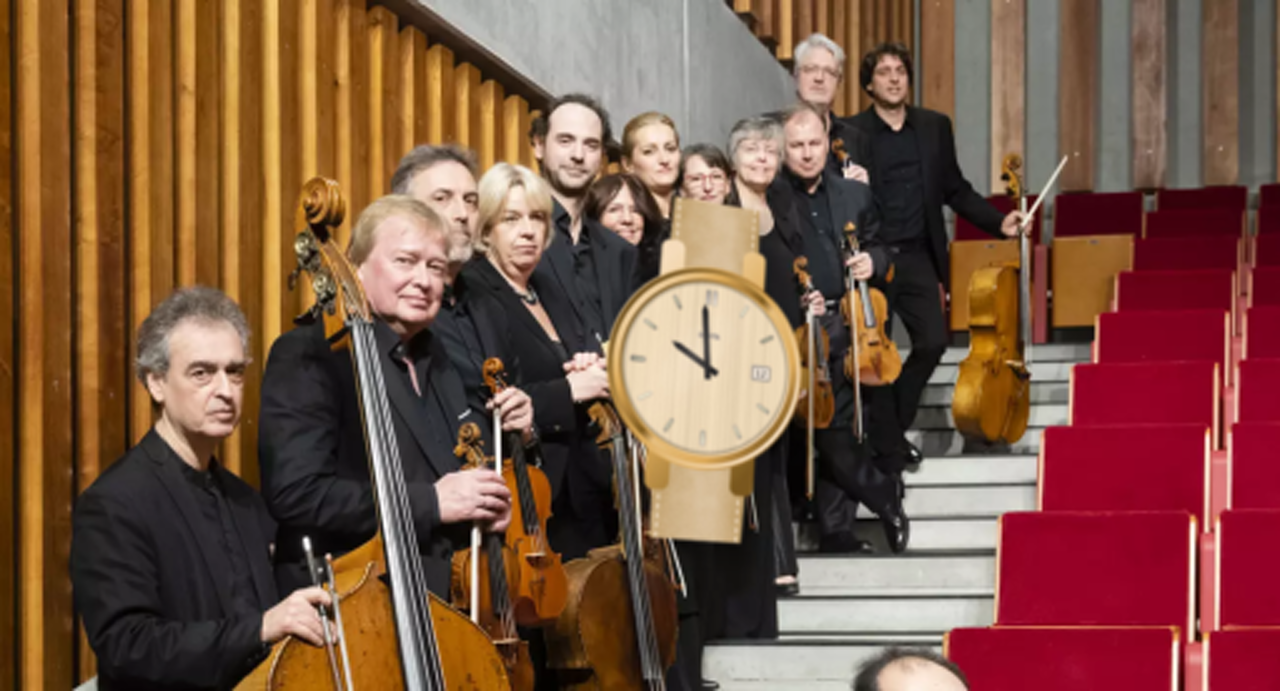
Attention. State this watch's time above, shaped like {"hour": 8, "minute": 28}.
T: {"hour": 9, "minute": 59}
